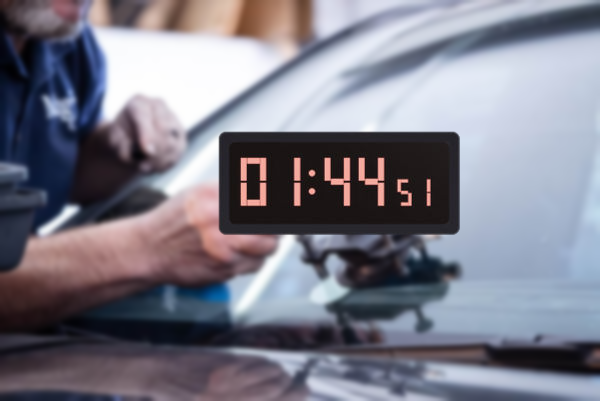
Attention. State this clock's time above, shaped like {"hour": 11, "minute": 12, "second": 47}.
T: {"hour": 1, "minute": 44, "second": 51}
